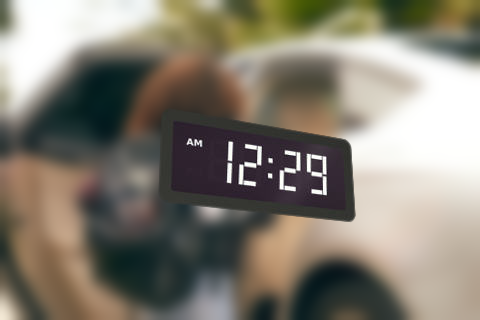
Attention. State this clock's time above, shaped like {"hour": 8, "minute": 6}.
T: {"hour": 12, "minute": 29}
